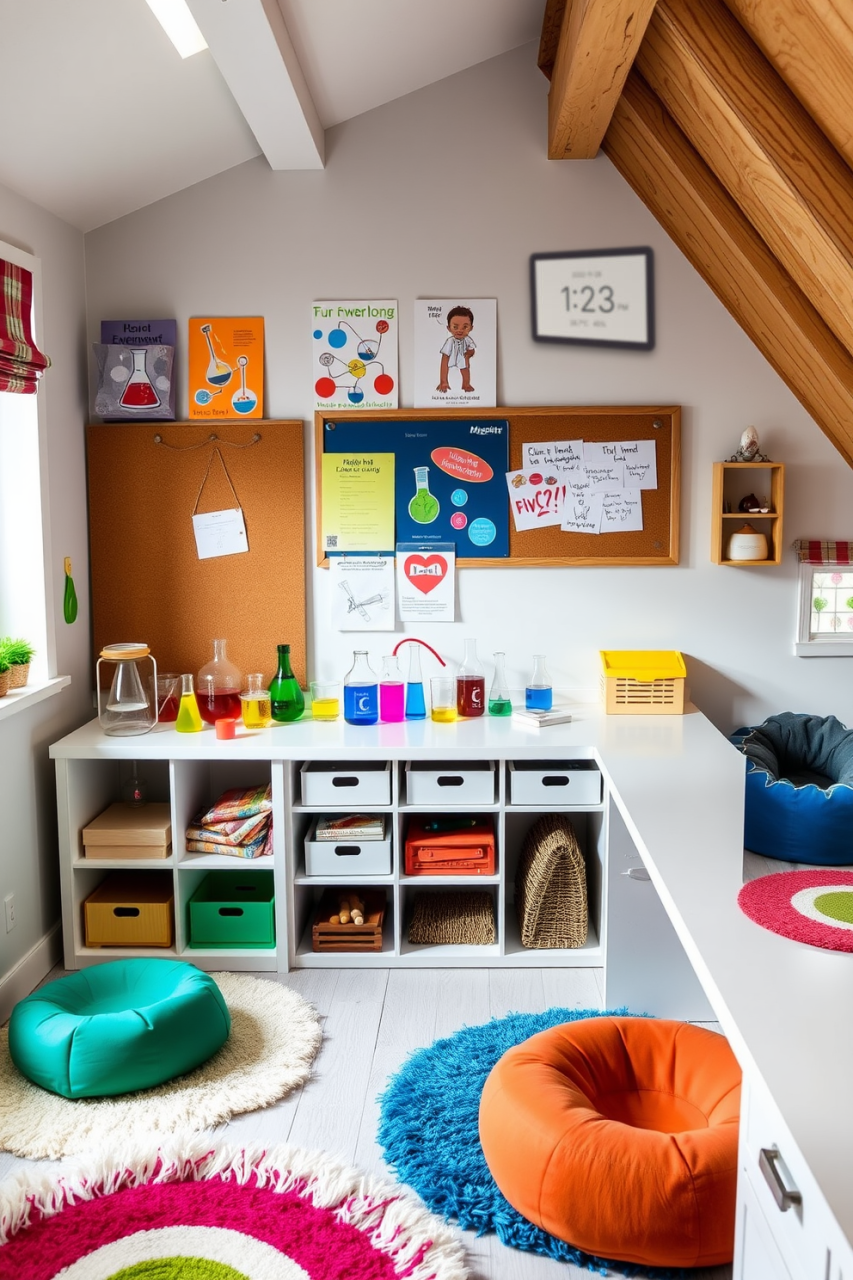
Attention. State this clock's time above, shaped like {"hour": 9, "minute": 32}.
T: {"hour": 1, "minute": 23}
